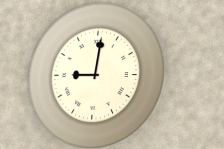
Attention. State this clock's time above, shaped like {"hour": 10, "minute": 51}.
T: {"hour": 9, "minute": 1}
